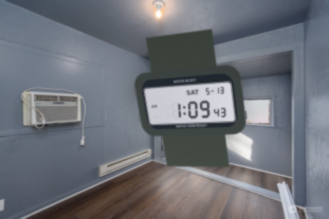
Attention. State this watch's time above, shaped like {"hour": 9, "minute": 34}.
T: {"hour": 1, "minute": 9}
